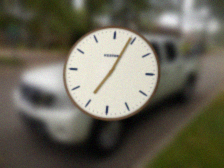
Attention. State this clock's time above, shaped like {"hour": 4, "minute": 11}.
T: {"hour": 7, "minute": 4}
